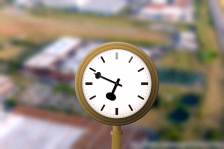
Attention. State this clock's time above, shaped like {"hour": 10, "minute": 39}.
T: {"hour": 6, "minute": 49}
